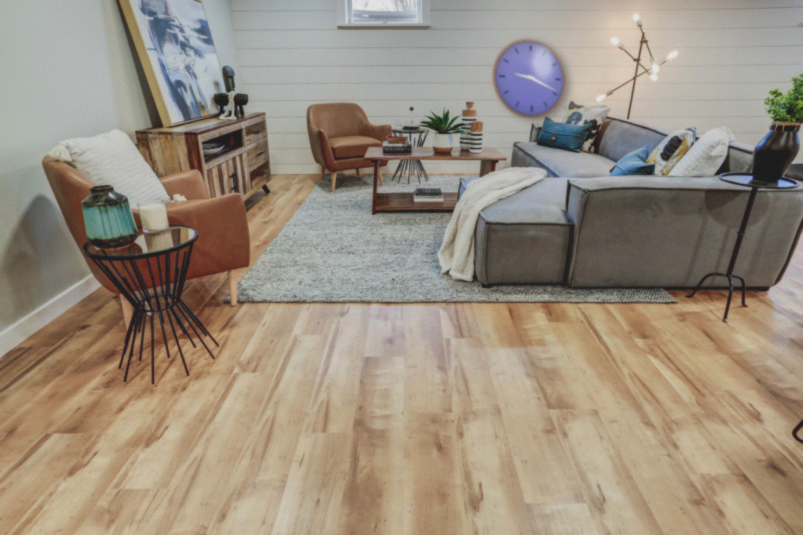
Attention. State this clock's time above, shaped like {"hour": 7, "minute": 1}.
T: {"hour": 9, "minute": 19}
